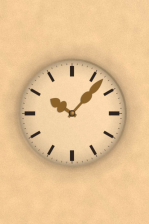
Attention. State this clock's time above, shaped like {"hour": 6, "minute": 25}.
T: {"hour": 10, "minute": 7}
